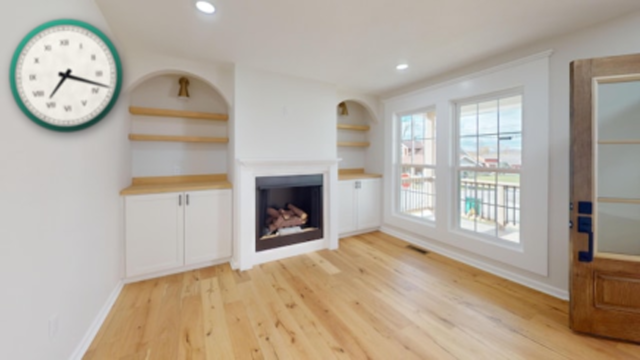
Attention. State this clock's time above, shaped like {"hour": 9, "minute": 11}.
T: {"hour": 7, "minute": 18}
